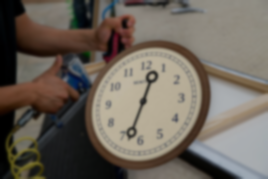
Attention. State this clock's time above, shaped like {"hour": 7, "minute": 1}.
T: {"hour": 12, "minute": 33}
